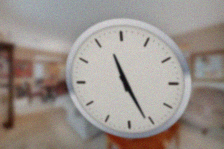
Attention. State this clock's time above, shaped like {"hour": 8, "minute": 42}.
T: {"hour": 11, "minute": 26}
